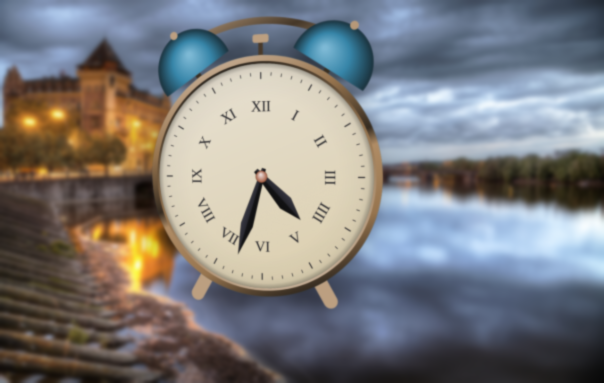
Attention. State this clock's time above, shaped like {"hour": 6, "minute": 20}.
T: {"hour": 4, "minute": 33}
